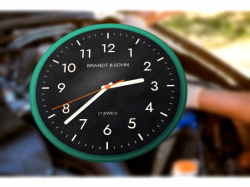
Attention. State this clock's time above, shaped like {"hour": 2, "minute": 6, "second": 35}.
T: {"hour": 2, "minute": 37, "second": 41}
